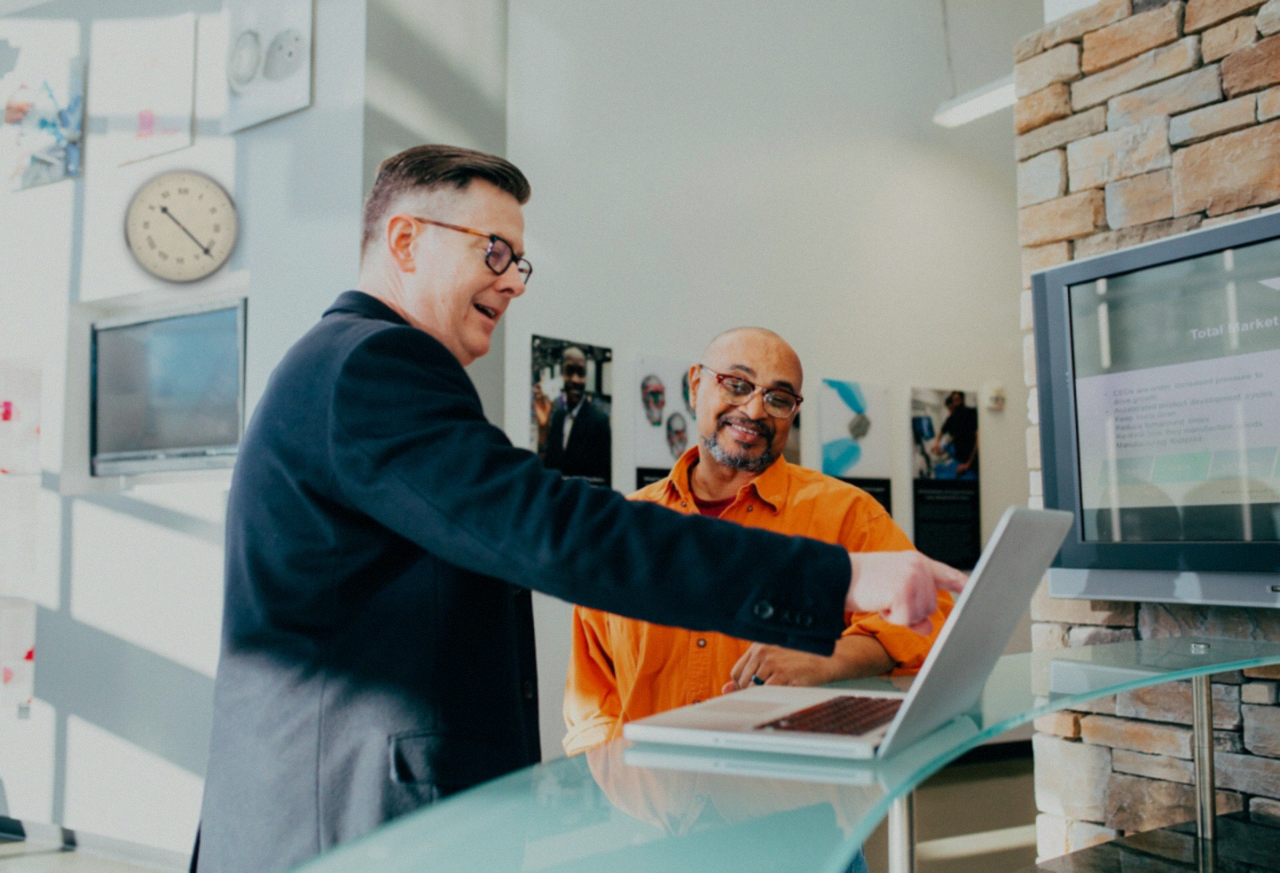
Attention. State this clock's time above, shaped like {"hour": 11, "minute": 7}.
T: {"hour": 10, "minute": 22}
